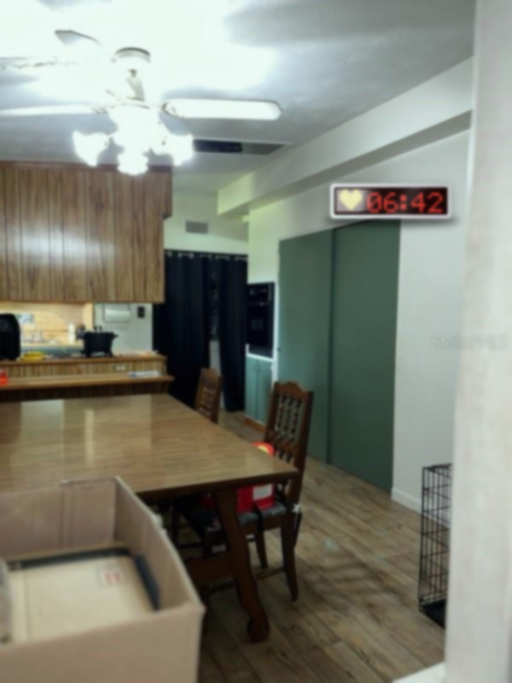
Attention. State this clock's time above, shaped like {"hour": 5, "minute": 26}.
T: {"hour": 6, "minute": 42}
